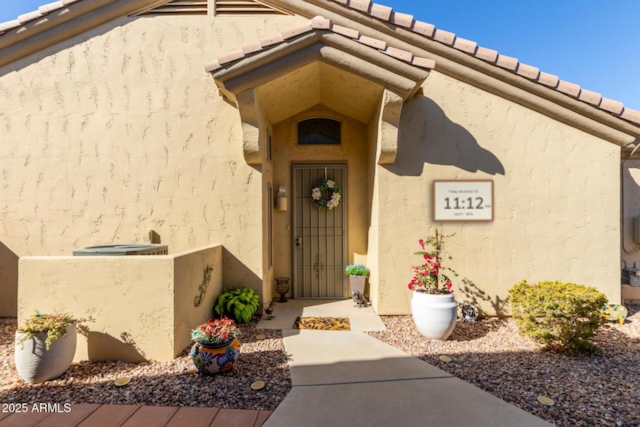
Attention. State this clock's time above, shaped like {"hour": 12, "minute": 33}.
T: {"hour": 11, "minute": 12}
